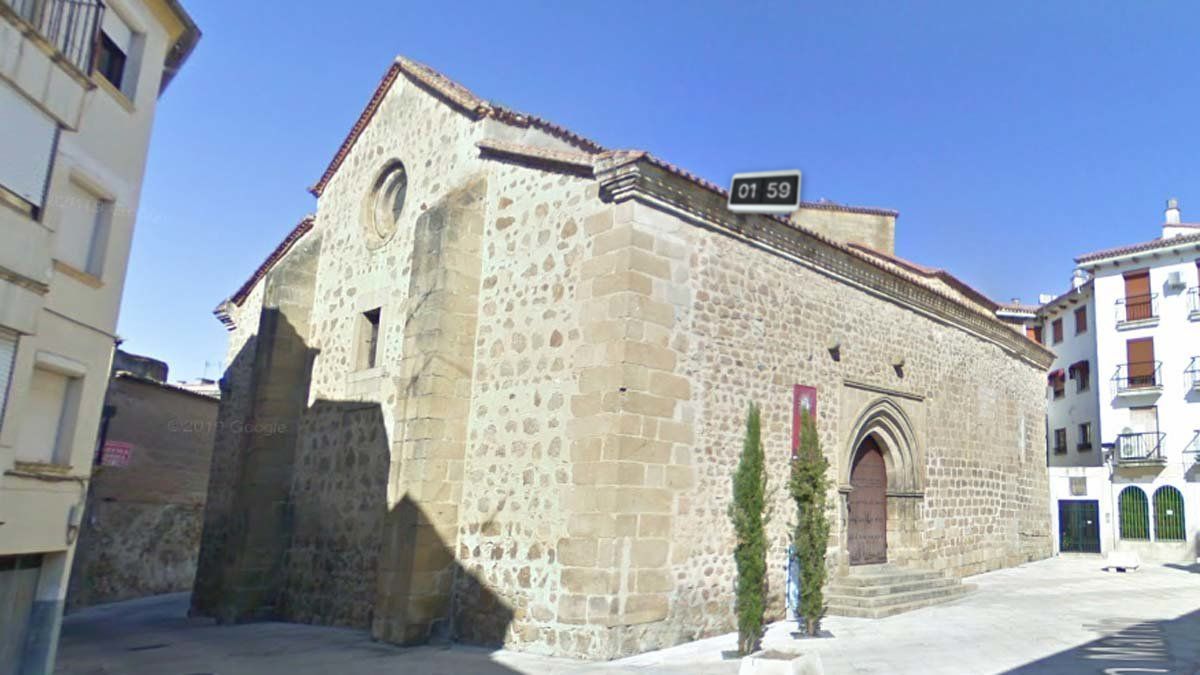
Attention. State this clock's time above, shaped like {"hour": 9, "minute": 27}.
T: {"hour": 1, "minute": 59}
